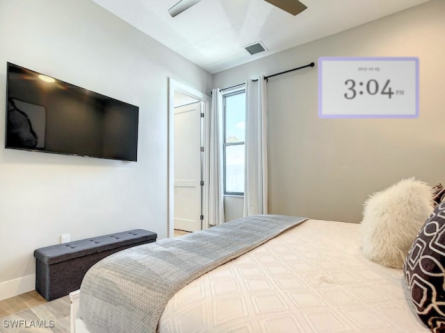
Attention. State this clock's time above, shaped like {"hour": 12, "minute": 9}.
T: {"hour": 3, "minute": 4}
